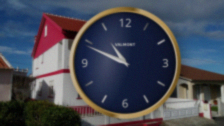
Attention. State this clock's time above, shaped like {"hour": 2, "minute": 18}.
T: {"hour": 10, "minute": 49}
